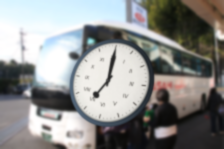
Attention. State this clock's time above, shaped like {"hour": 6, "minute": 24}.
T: {"hour": 7, "minute": 0}
